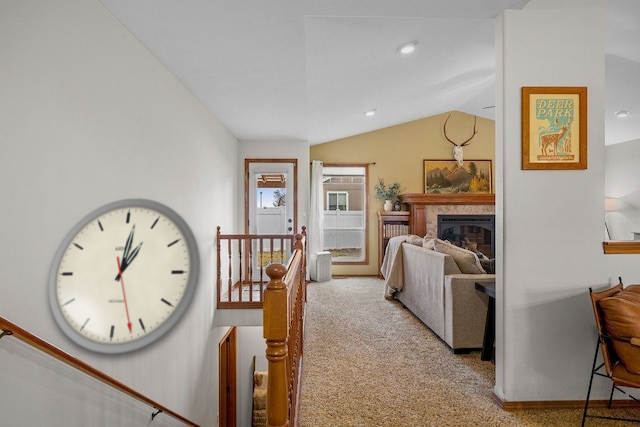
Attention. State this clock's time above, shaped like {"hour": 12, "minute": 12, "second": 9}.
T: {"hour": 1, "minute": 1, "second": 27}
